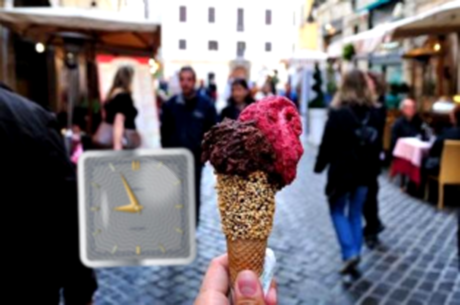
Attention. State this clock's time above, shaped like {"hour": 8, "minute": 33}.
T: {"hour": 8, "minute": 56}
